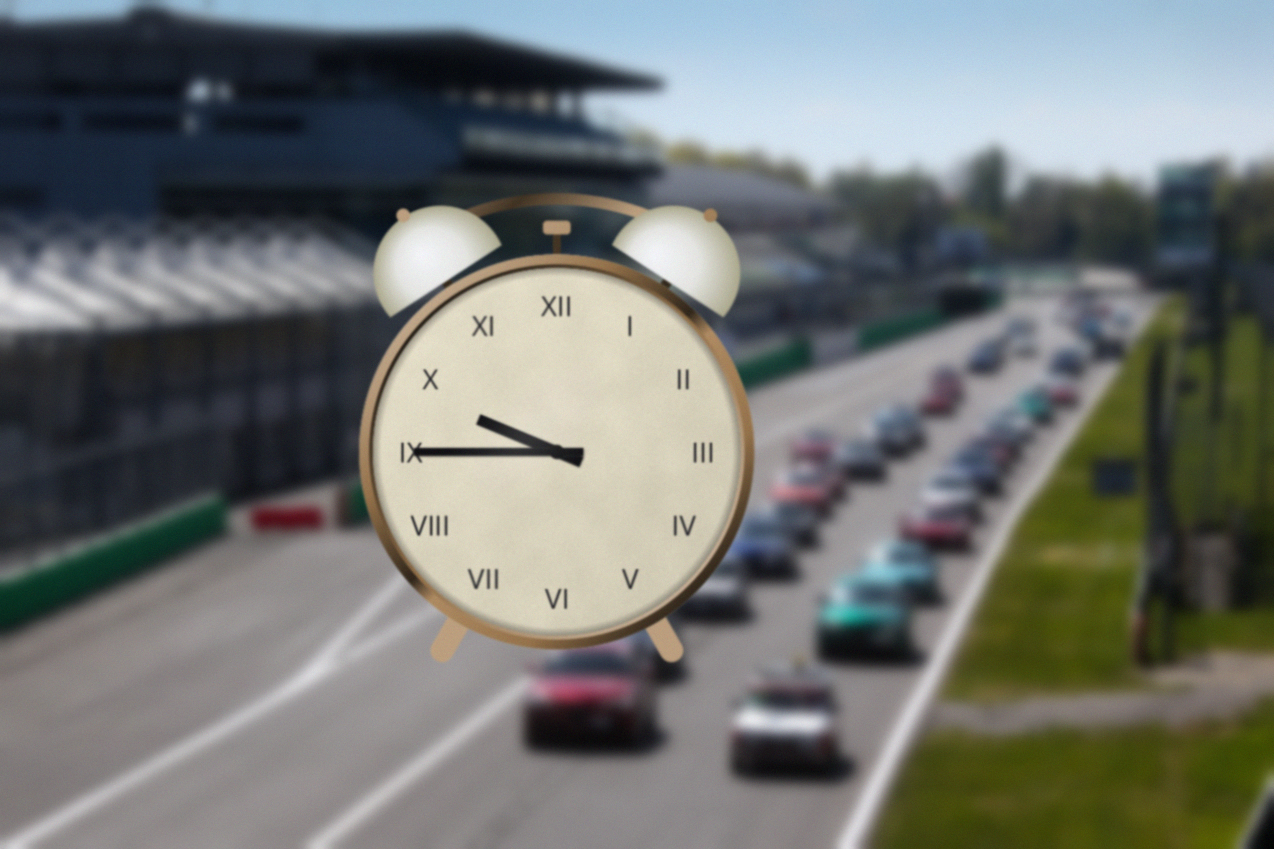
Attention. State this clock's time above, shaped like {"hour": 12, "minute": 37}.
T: {"hour": 9, "minute": 45}
